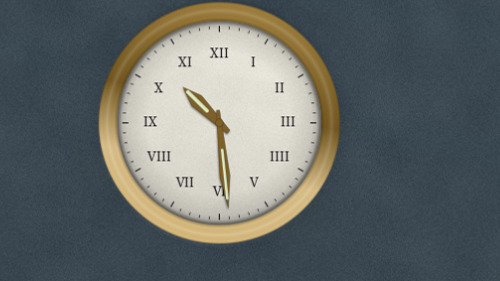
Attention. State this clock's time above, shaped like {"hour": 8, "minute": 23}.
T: {"hour": 10, "minute": 29}
